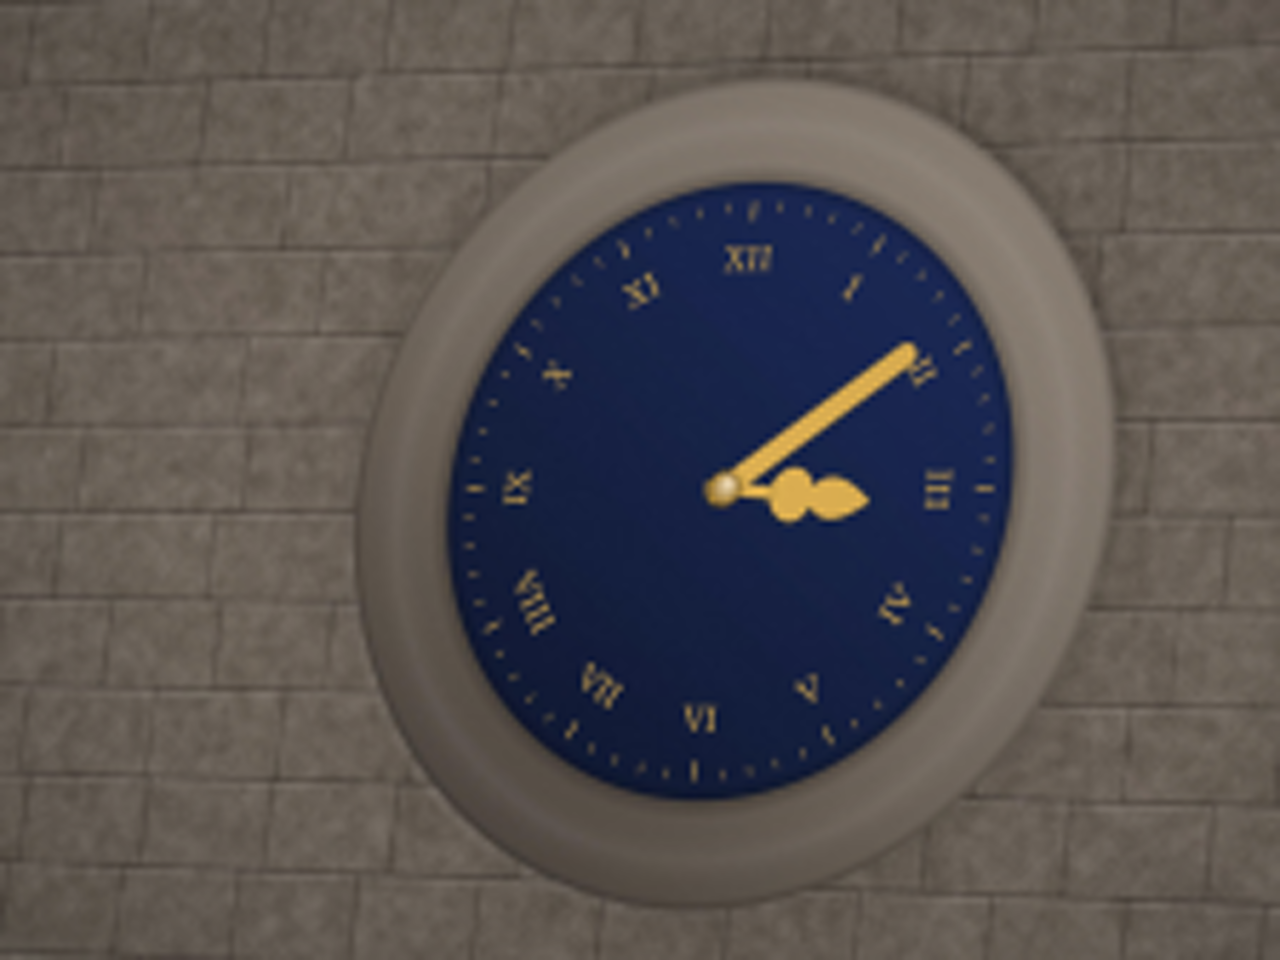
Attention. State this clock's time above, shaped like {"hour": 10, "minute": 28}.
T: {"hour": 3, "minute": 9}
